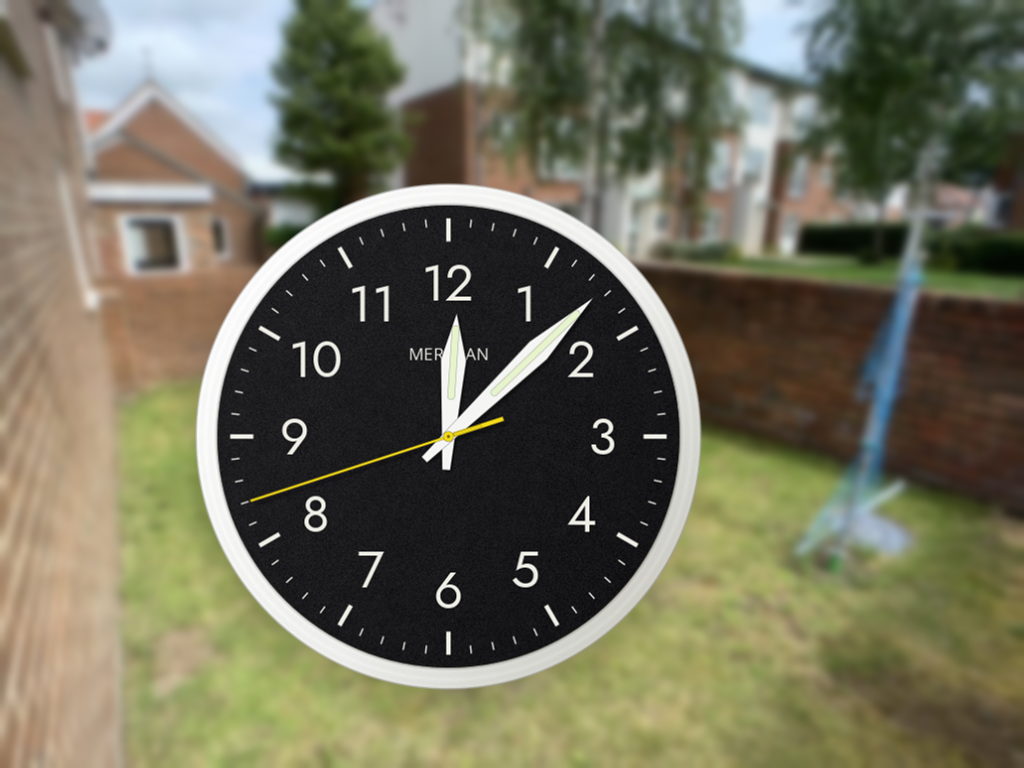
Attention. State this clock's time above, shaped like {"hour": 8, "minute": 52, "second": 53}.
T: {"hour": 12, "minute": 7, "second": 42}
